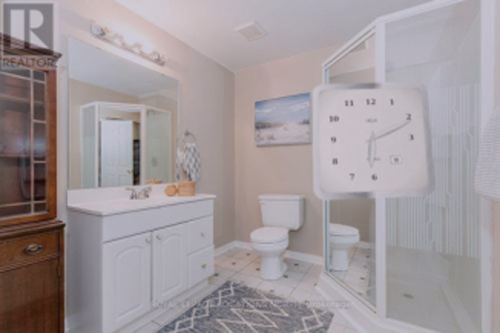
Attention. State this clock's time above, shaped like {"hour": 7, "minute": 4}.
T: {"hour": 6, "minute": 11}
